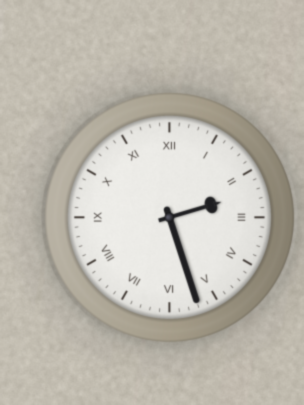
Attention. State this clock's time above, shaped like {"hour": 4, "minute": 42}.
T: {"hour": 2, "minute": 27}
